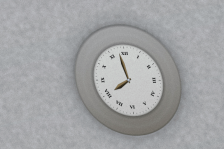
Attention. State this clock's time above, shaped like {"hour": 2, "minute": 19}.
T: {"hour": 7, "minute": 58}
